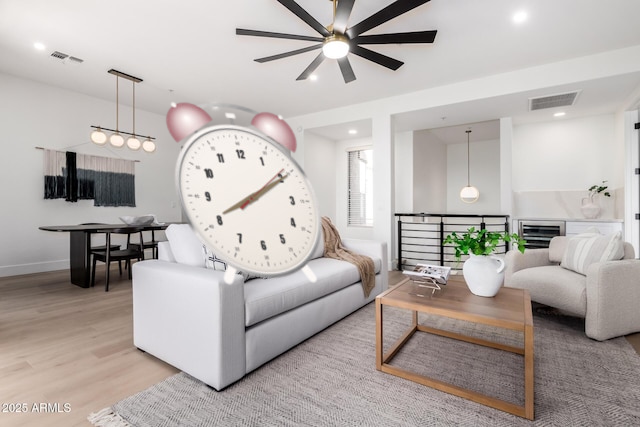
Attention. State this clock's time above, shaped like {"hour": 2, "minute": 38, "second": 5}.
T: {"hour": 8, "minute": 10, "second": 9}
